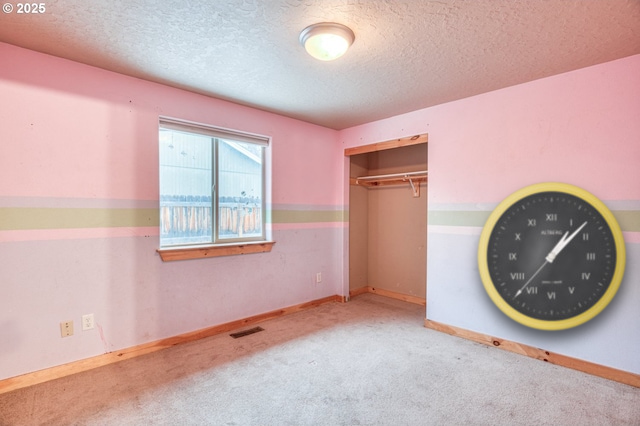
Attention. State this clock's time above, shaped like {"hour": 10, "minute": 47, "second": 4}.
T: {"hour": 1, "minute": 7, "second": 37}
